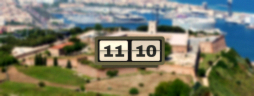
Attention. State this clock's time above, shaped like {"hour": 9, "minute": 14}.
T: {"hour": 11, "minute": 10}
